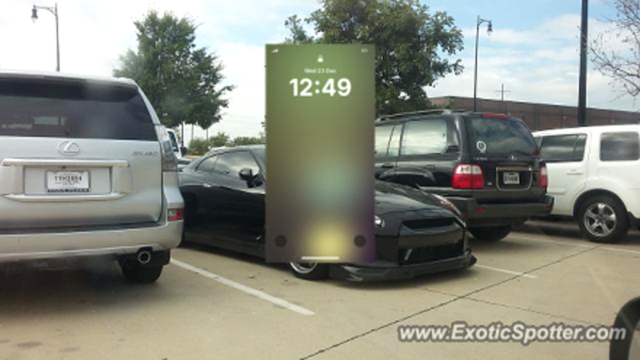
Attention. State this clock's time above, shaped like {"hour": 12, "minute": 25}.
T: {"hour": 12, "minute": 49}
